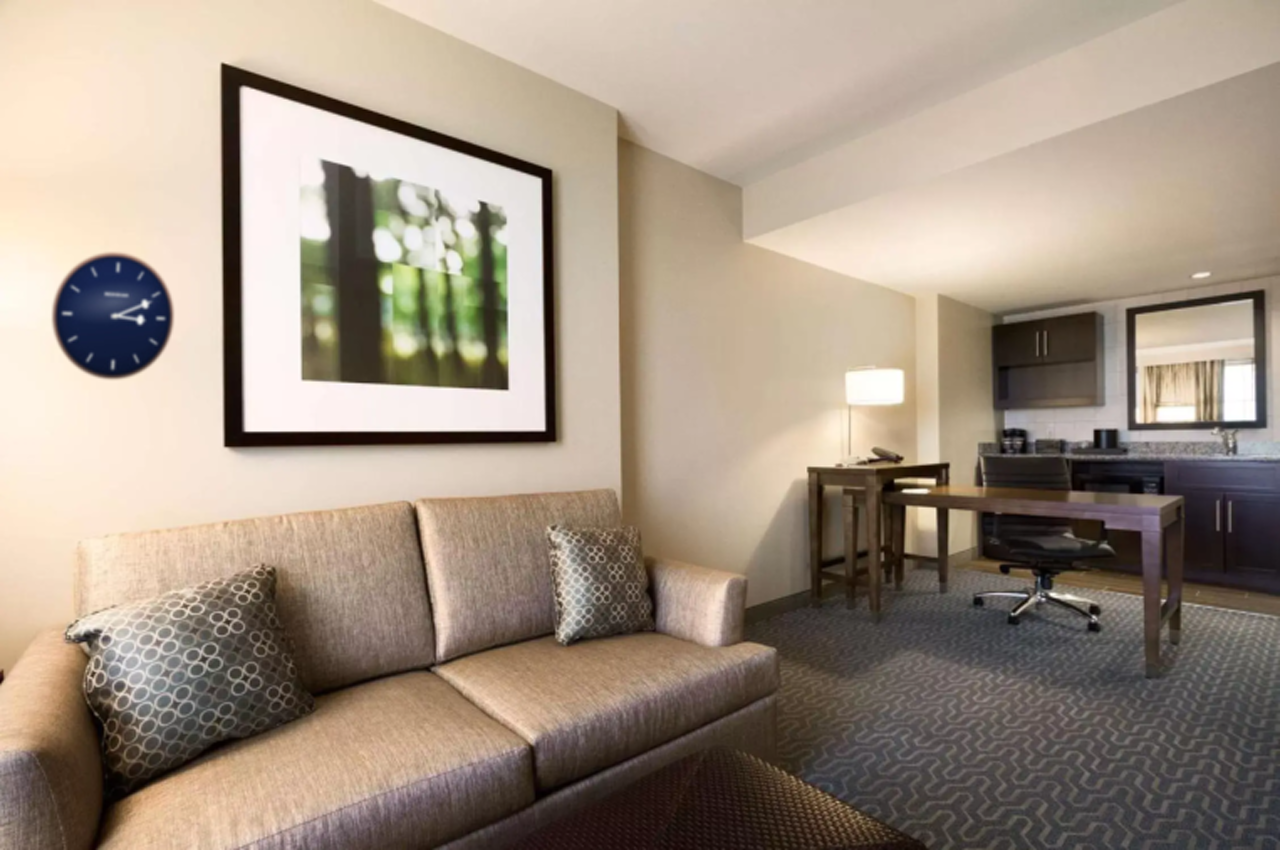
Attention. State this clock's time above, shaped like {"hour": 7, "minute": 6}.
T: {"hour": 3, "minute": 11}
